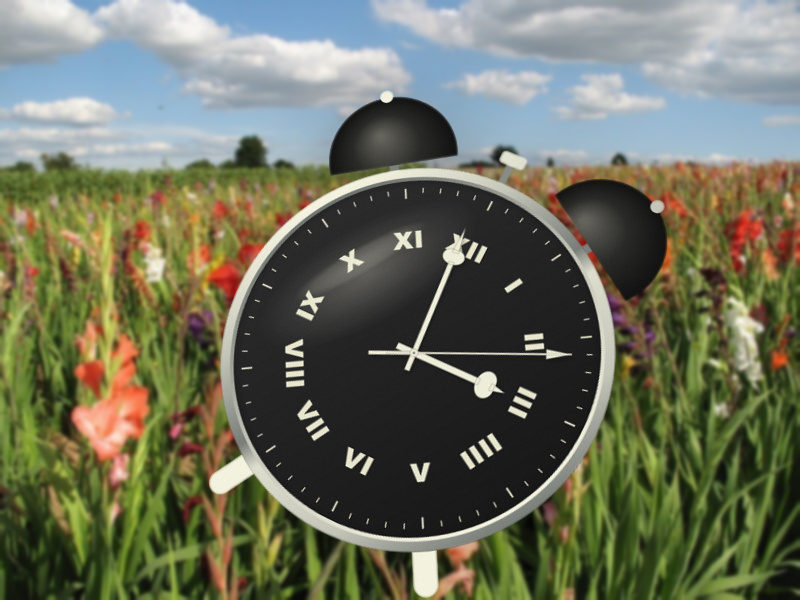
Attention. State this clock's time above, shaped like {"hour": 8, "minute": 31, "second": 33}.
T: {"hour": 2, "minute": 59, "second": 11}
